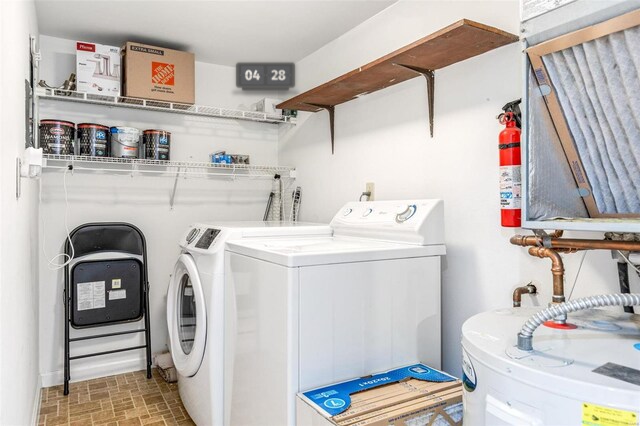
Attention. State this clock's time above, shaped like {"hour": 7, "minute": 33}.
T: {"hour": 4, "minute": 28}
